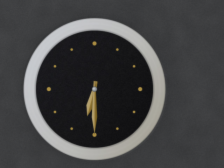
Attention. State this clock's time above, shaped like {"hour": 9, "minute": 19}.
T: {"hour": 6, "minute": 30}
